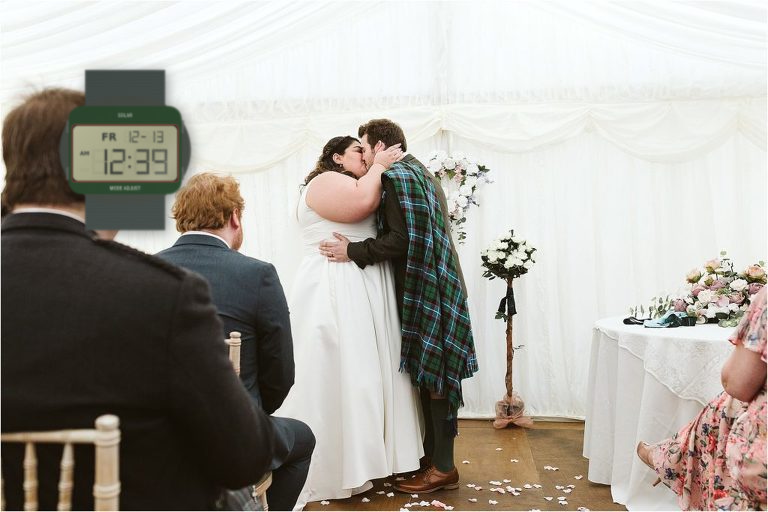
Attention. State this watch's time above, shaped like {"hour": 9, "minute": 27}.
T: {"hour": 12, "minute": 39}
